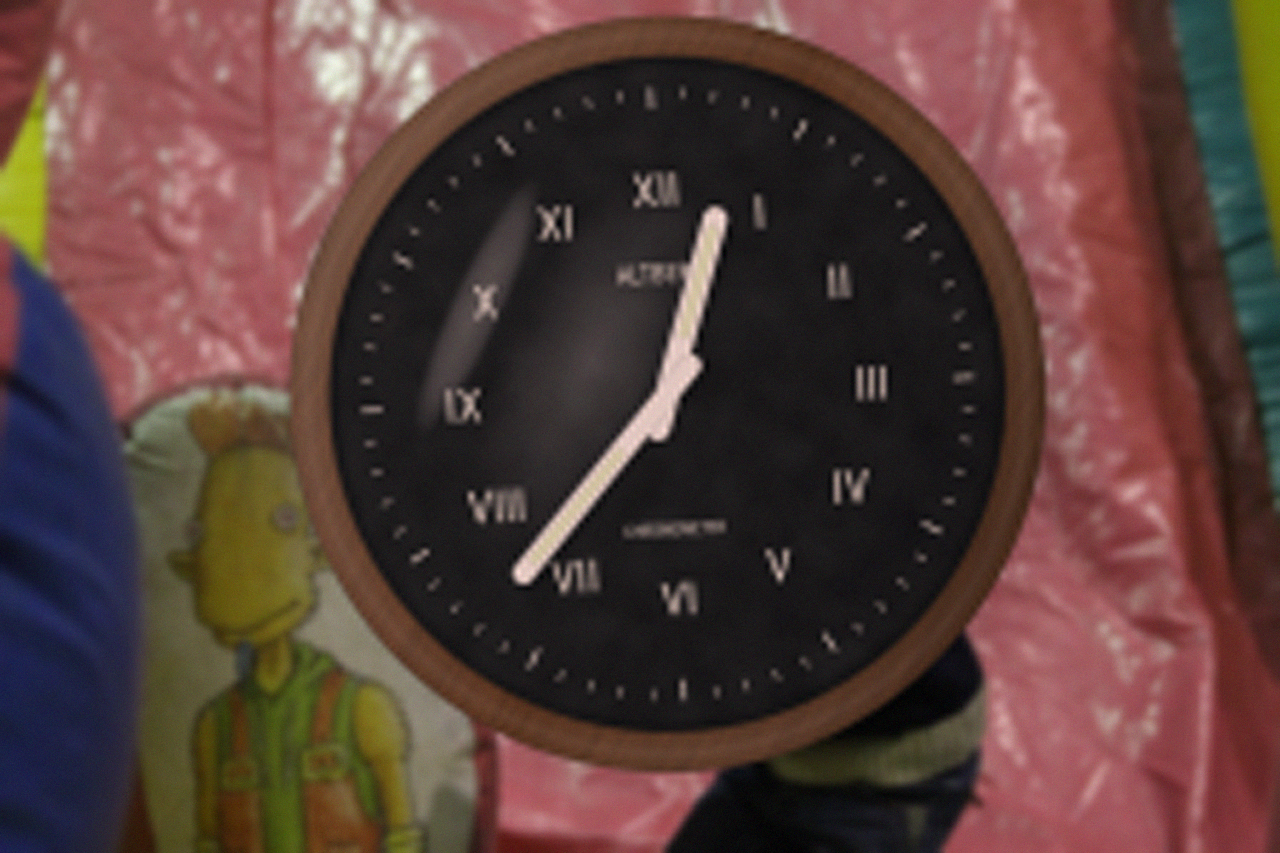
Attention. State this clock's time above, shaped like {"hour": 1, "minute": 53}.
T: {"hour": 12, "minute": 37}
